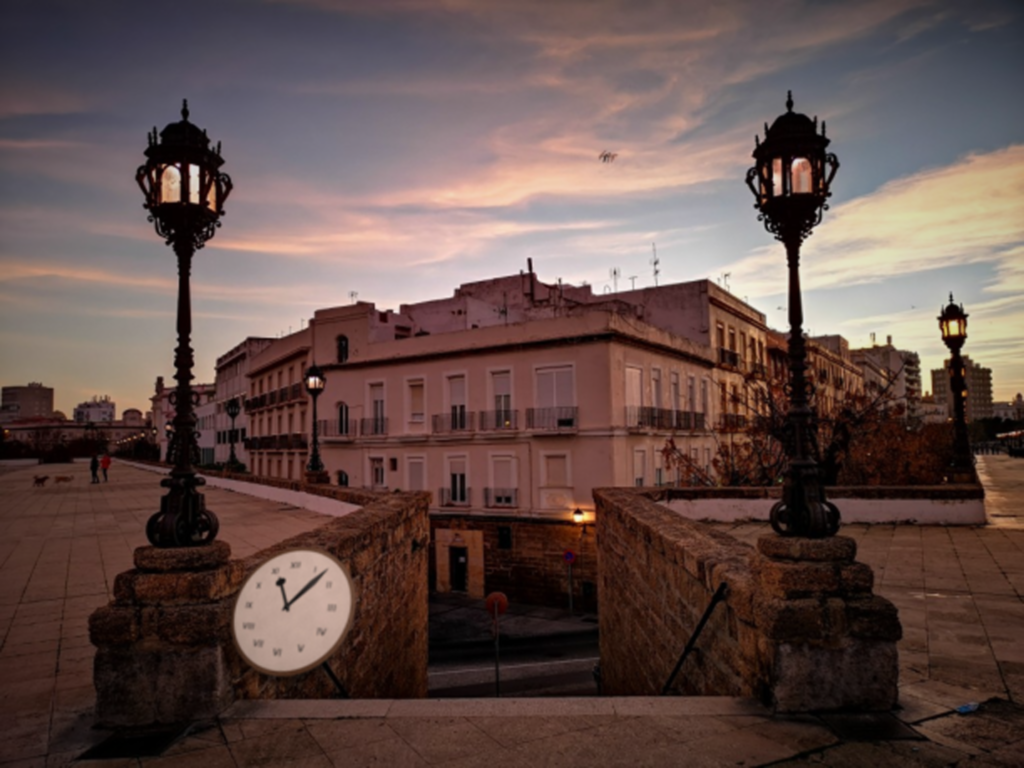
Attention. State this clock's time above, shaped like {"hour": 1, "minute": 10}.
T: {"hour": 11, "minute": 7}
